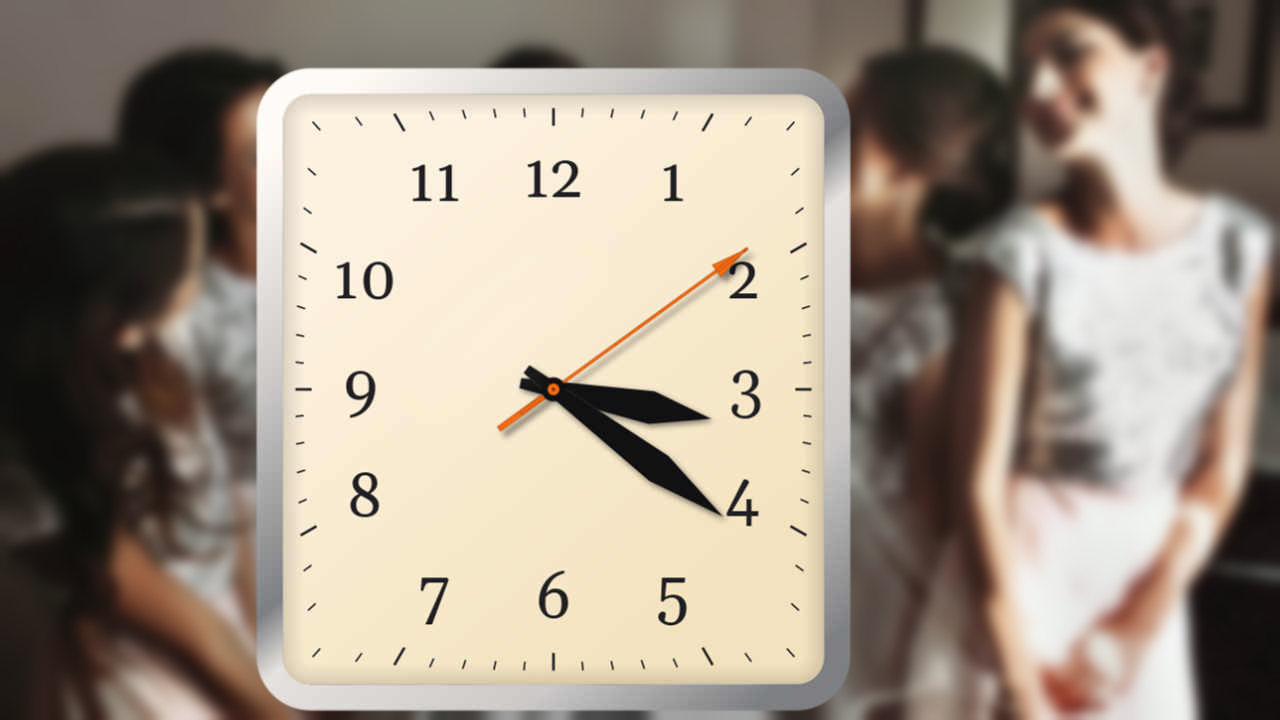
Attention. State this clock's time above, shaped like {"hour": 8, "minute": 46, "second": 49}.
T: {"hour": 3, "minute": 21, "second": 9}
